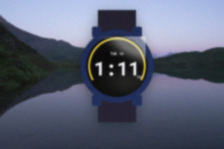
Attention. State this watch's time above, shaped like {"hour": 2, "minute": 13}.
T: {"hour": 1, "minute": 11}
